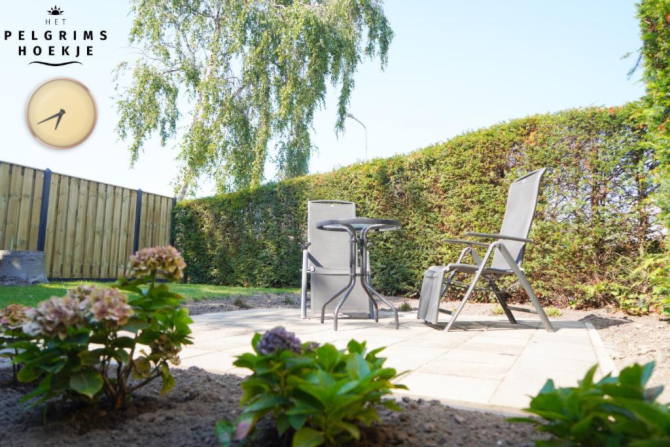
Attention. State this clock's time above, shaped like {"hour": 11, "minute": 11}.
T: {"hour": 6, "minute": 41}
